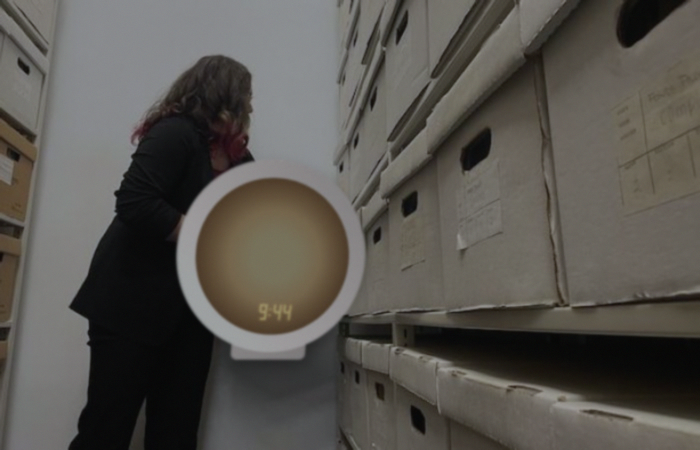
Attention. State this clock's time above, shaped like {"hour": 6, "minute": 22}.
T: {"hour": 9, "minute": 44}
